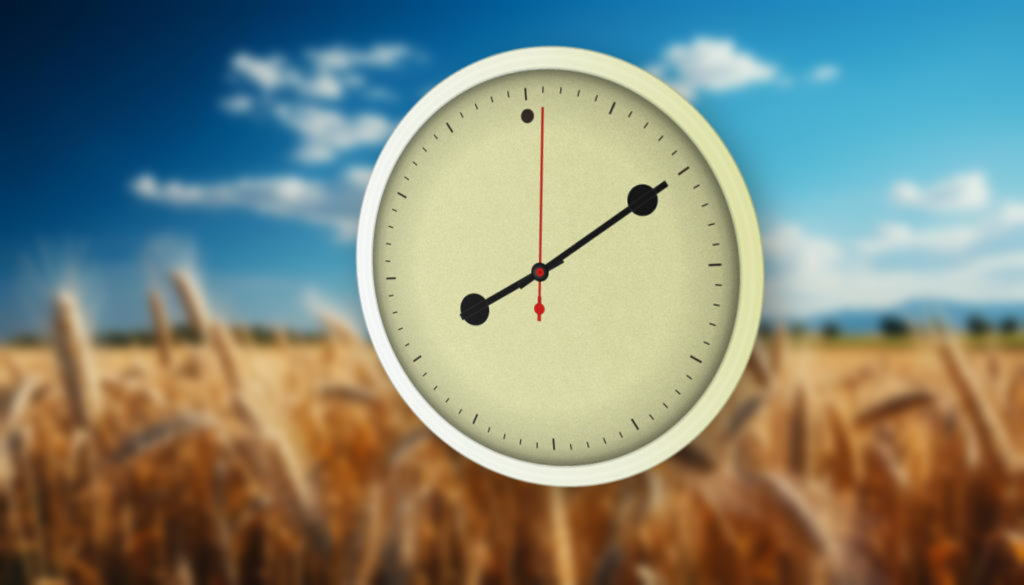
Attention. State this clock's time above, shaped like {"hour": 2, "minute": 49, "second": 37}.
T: {"hour": 8, "minute": 10, "second": 1}
